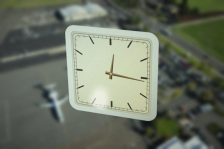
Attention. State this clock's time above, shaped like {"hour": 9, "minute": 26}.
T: {"hour": 12, "minute": 16}
